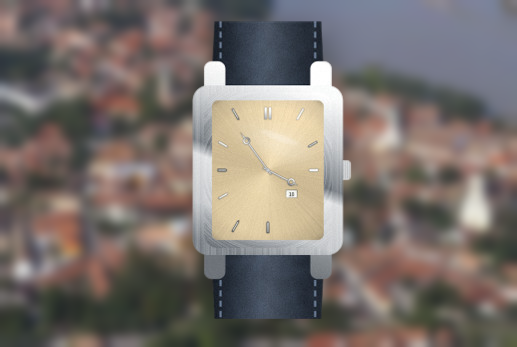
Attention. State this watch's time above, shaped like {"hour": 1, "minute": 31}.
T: {"hour": 3, "minute": 54}
